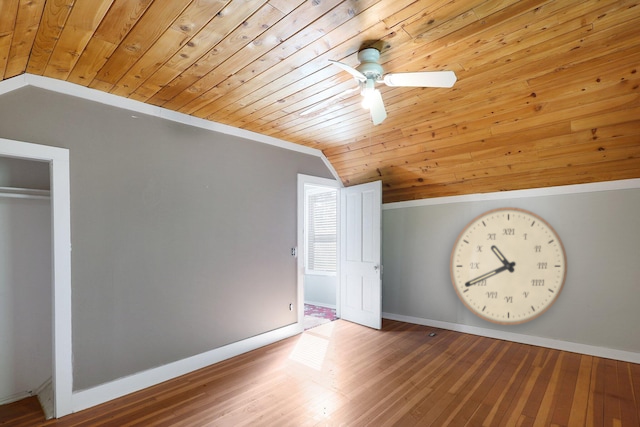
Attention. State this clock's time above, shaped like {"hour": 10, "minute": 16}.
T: {"hour": 10, "minute": 41}
